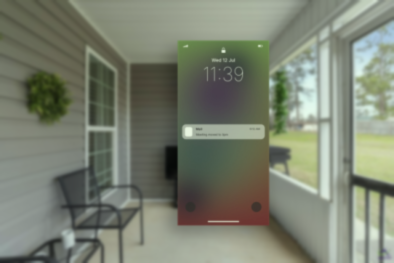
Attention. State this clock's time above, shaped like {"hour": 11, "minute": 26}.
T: {"hour": 11, "minute": 39}
